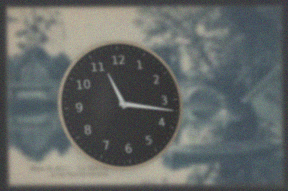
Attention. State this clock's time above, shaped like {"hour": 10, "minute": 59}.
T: {"hour": 11, "minute": 17}
